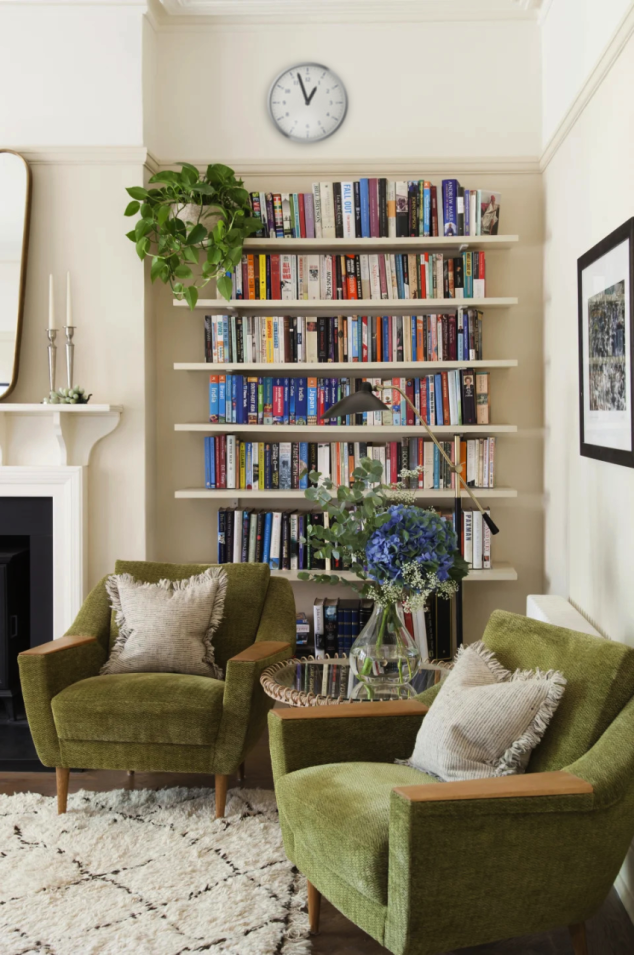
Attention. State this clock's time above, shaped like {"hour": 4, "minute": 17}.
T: {"hour": 12, "minute": 57}
